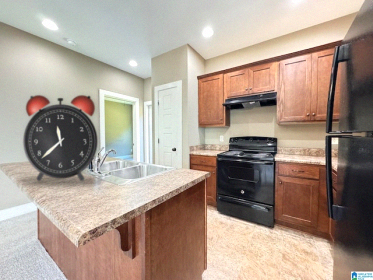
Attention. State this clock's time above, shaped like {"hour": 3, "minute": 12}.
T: {"hour": 11, "minute": 38}
